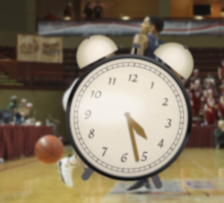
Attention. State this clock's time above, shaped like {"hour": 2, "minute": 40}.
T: {"hour": 4, "minute": 27}
